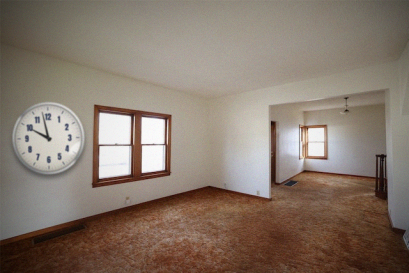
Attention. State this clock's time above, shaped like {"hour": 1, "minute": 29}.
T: {"hour": 9, "minute": 58}
